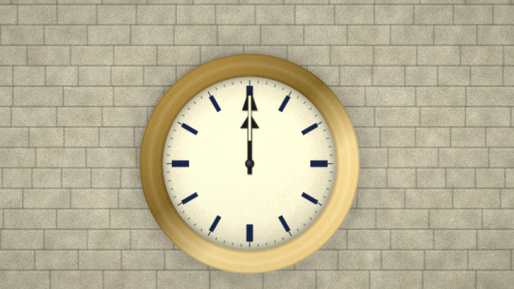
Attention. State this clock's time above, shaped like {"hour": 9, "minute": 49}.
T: {"hour": 12, "minute": 0}
